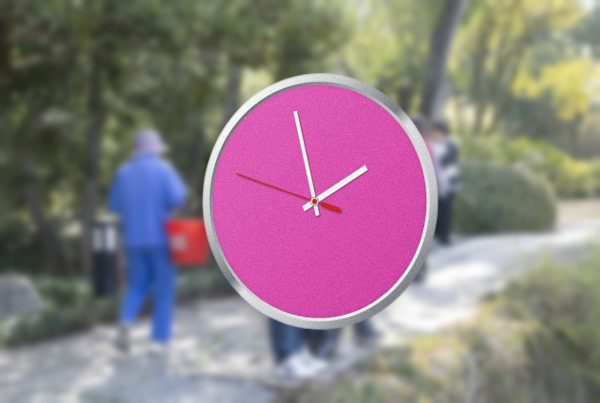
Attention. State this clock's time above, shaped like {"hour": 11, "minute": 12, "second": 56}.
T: {"hour": 1, "minute": 57, "second": 48}
